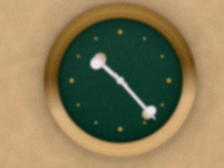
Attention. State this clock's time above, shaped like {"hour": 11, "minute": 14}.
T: {"hour": 10, "minute": 23}
